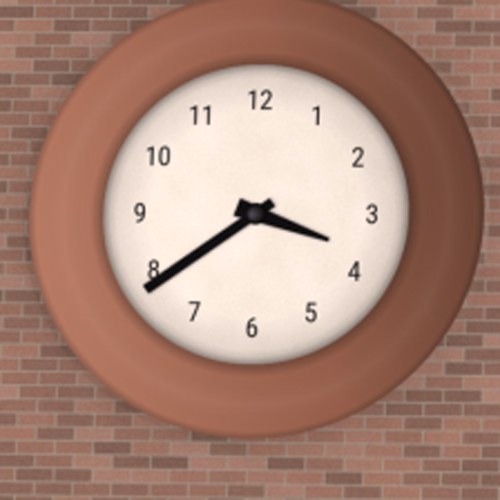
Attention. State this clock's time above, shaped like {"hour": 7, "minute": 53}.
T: {"hour": 3, "minute": 39}
